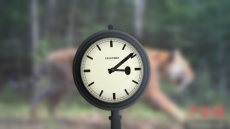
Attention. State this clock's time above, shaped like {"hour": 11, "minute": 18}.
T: {"hour": 3, "minute": 9}
